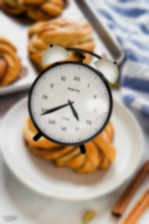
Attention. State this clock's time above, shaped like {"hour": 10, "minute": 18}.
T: {"hour": 4, "minute": 39}
